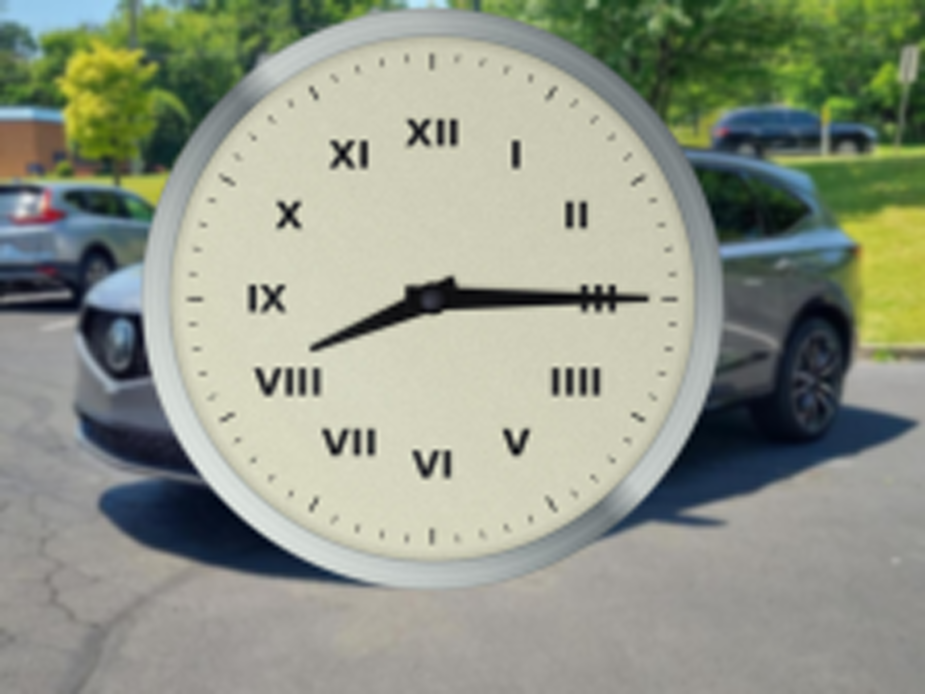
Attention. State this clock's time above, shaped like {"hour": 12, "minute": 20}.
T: {"hour": 8, "minute": 15}
